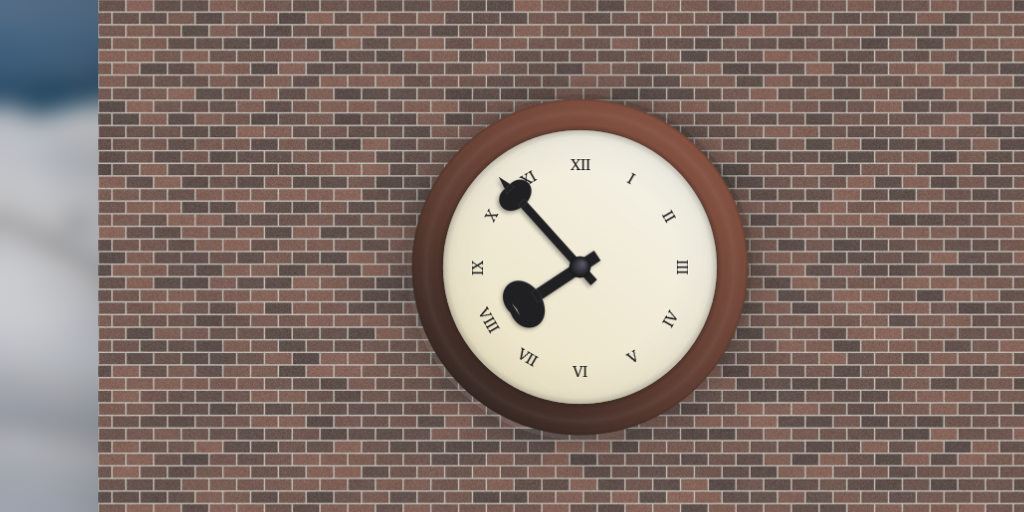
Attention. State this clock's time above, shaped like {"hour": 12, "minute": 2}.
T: {"hour": 7, "minute": 53}
